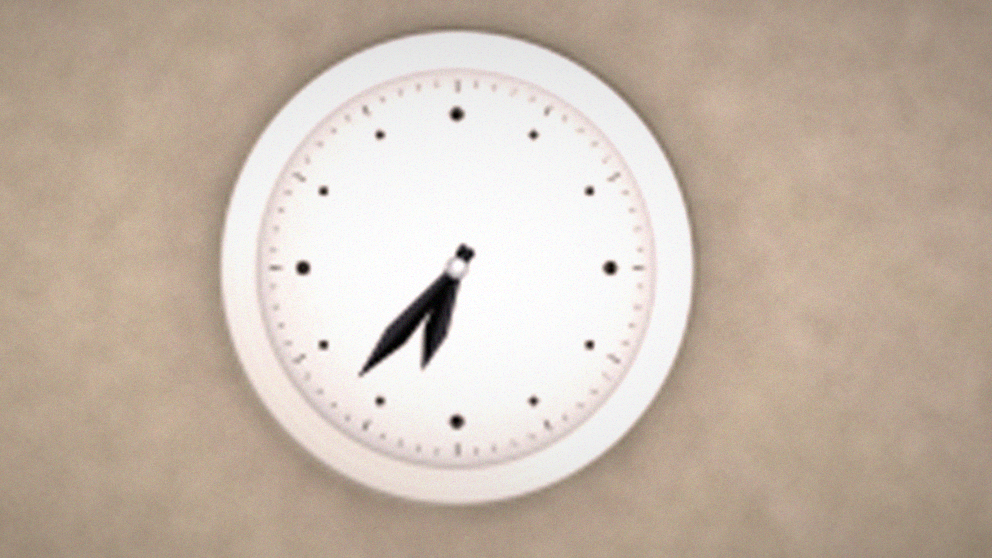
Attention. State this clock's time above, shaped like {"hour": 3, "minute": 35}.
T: {"hour": 6, "minute": 37}
